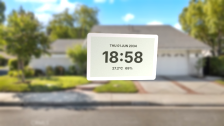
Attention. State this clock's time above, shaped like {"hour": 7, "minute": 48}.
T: {"hour": 18, "minute": 58}
